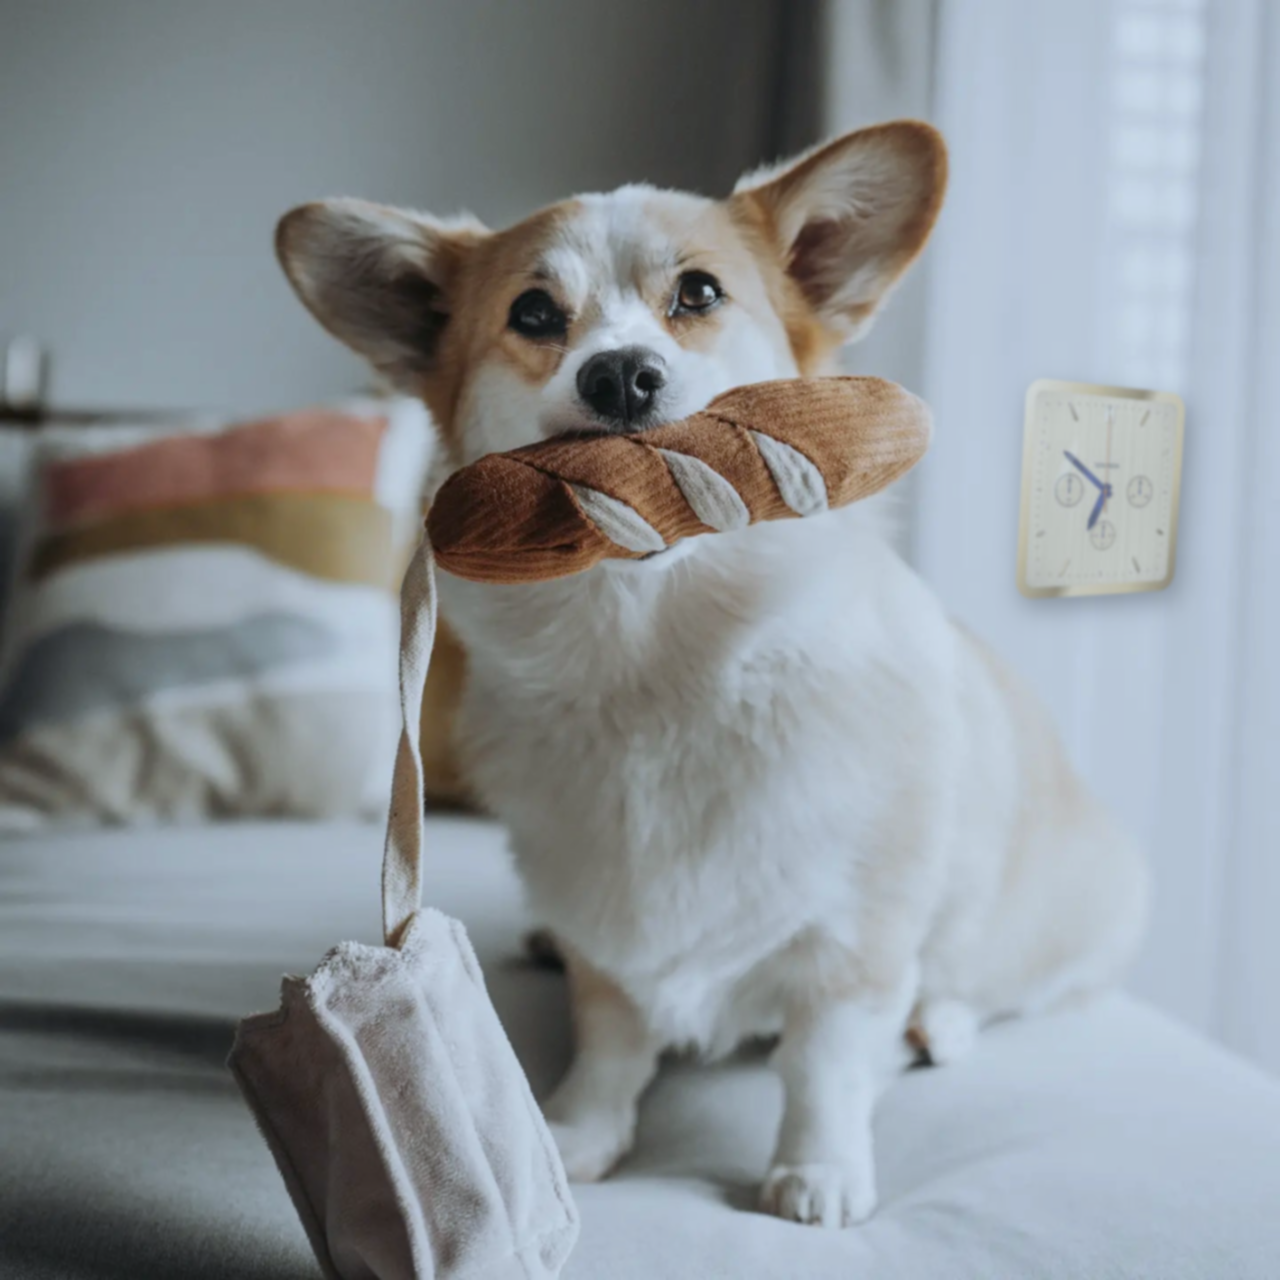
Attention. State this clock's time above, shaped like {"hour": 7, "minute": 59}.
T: {"hour": 6, "minute": 51}
